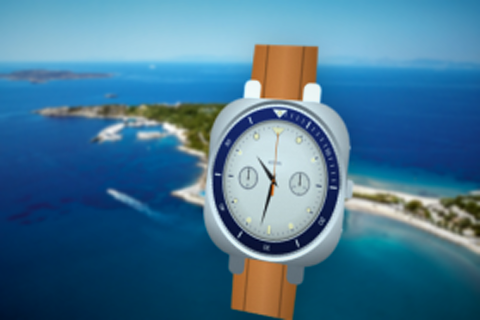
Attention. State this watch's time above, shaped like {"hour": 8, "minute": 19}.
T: {"hour": 10, "minute": 32}
